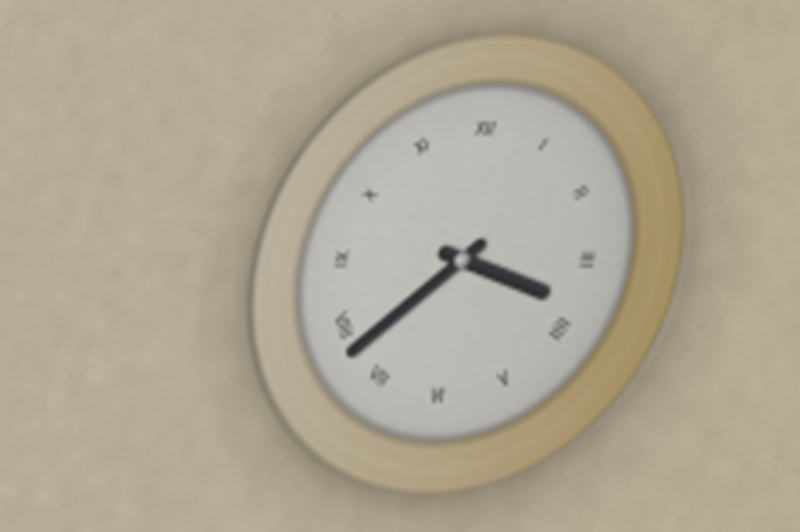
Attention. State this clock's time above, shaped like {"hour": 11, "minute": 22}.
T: {"hour": 3, "minute": 38}
